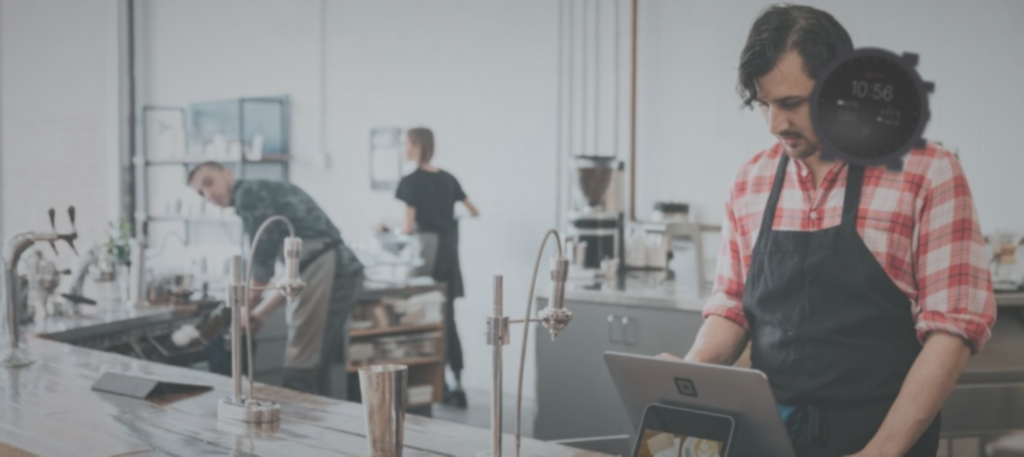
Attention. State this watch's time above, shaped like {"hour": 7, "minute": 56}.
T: {"hour": 10, "minute": 56}
